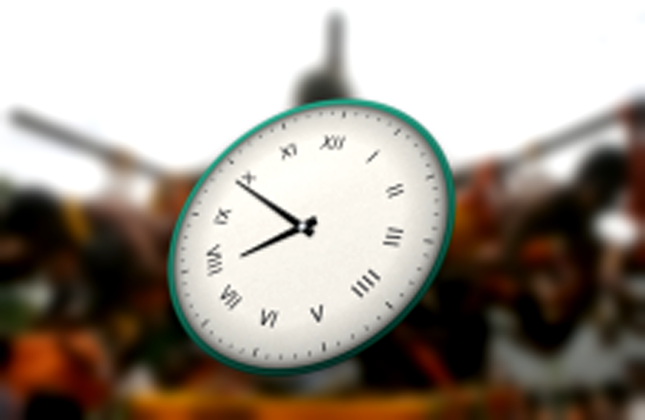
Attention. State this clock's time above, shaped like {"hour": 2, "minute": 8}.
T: {"hour": 7, "minute": 49}
